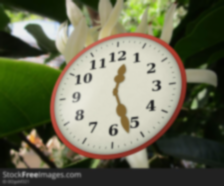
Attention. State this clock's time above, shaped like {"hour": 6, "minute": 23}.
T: {"hour": 12, "minute": 27}
